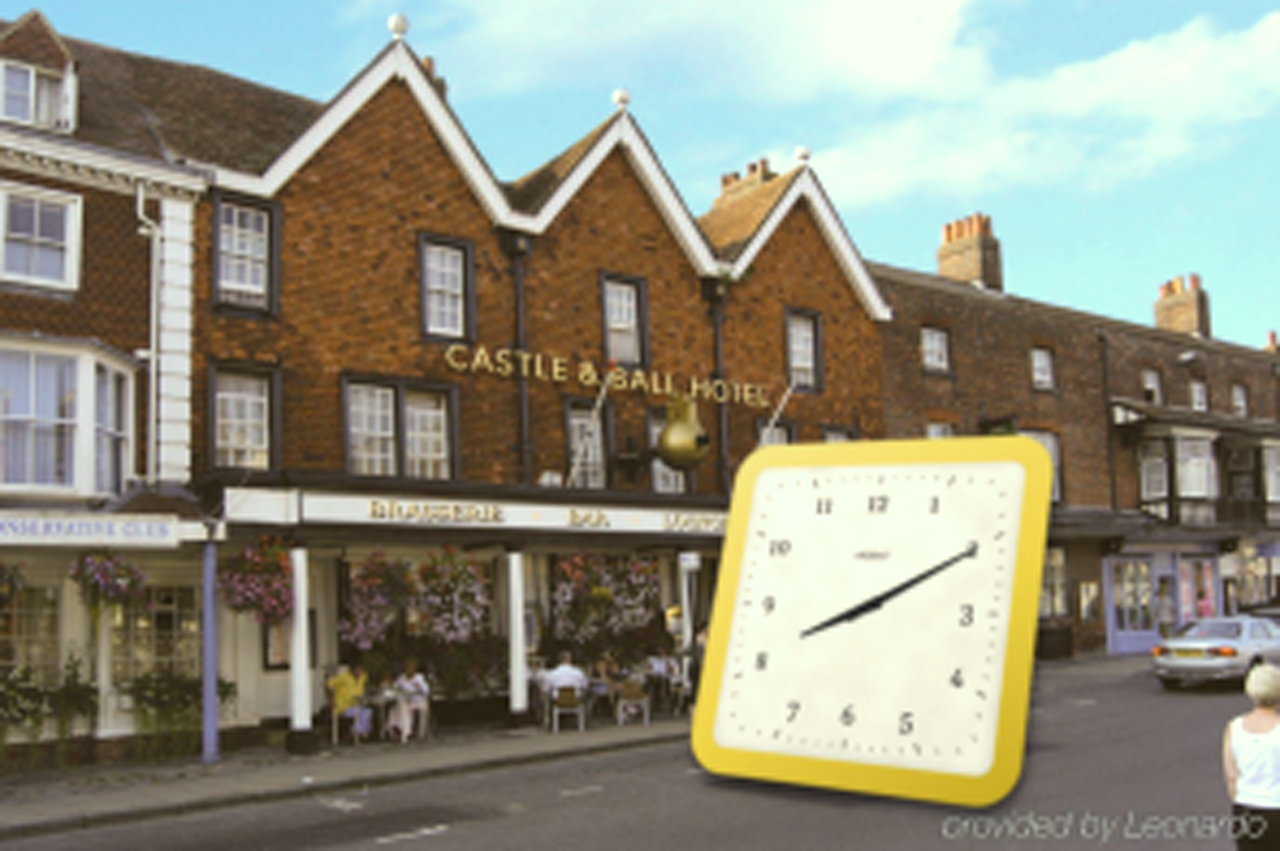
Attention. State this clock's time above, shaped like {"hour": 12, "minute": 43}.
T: {"hour": 8, "minute": 10}
